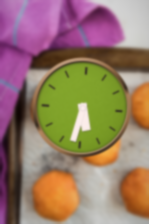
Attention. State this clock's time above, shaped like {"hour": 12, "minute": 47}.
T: {"hour": 5, "minute": 32}
